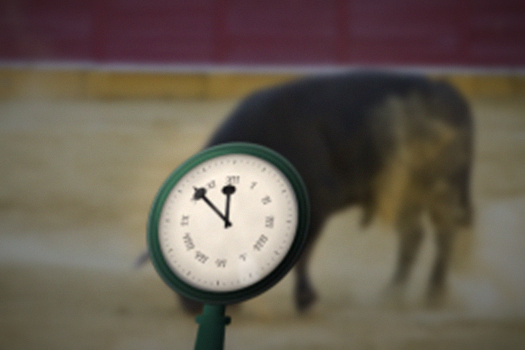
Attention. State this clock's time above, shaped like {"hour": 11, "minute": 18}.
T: {"hour": 11, "minute": 52}
